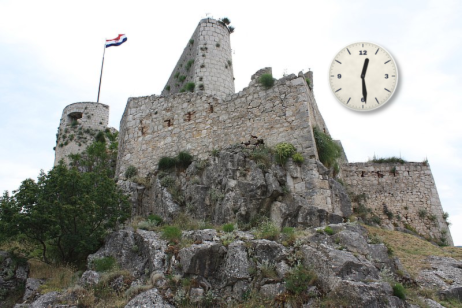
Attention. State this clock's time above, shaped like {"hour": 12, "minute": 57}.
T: {"hour": 12, "minute": 29}
